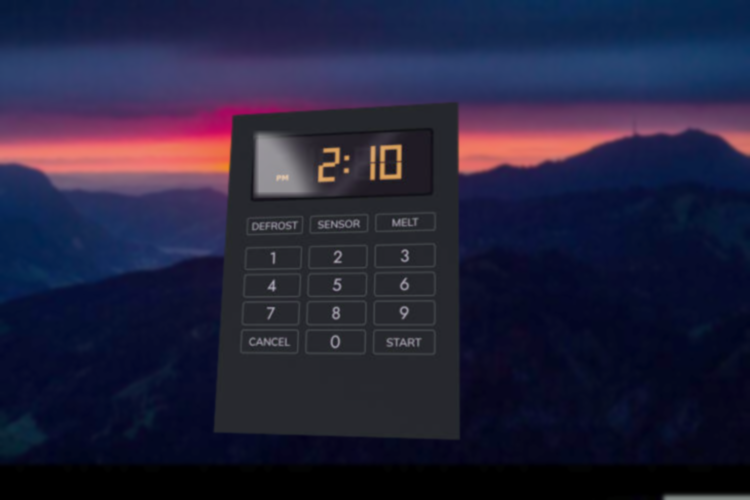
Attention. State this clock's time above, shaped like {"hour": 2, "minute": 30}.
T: {"hour": 2, "minute": 10}
